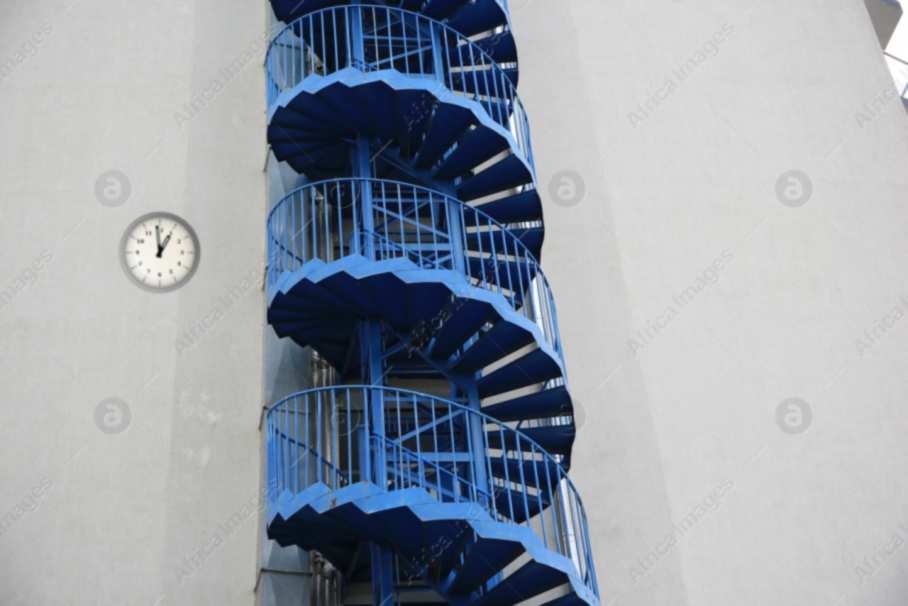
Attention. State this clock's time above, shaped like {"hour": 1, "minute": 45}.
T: {"hour": 12, "minute": 59}
